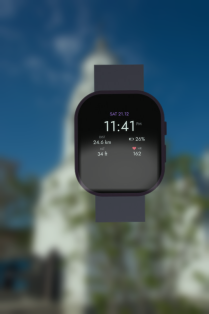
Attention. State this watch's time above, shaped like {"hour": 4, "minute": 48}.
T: {"hour": 11, "minute": 41}
